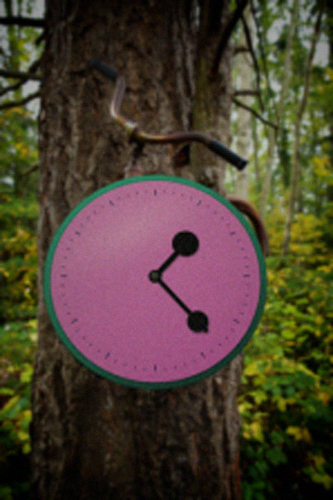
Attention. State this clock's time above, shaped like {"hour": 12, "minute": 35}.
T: {"hour": 1, "minute": 23}
